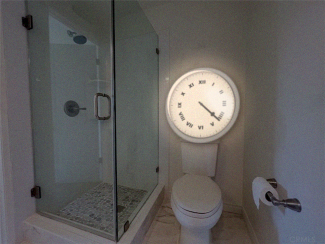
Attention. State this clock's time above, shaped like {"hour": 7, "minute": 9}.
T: {"hour": 4, "minute": 22}
